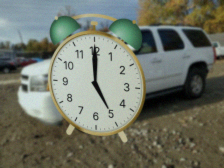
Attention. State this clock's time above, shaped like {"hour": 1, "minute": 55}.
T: {"hour": 5, "minute": 0}
